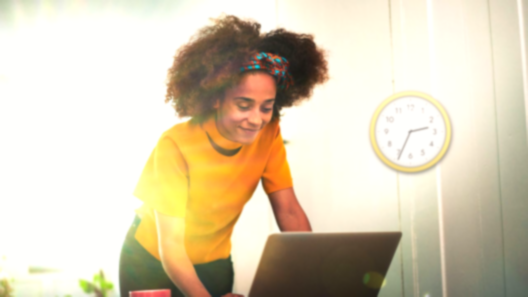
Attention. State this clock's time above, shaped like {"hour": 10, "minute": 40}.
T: {"hour": 2, "minute": 34}
